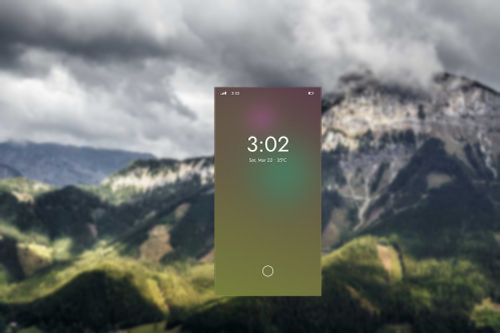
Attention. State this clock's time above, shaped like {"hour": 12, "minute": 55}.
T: {"hour": 3, "minute": 2}
